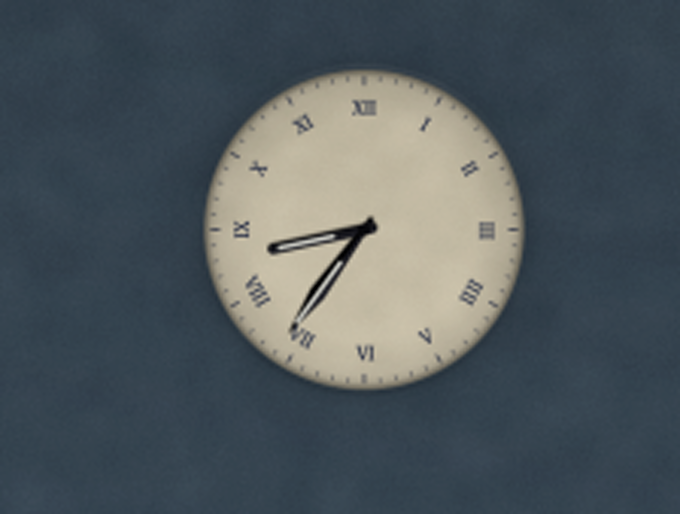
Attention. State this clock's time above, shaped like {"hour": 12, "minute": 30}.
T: {"hour": 8, "minute": 36}
